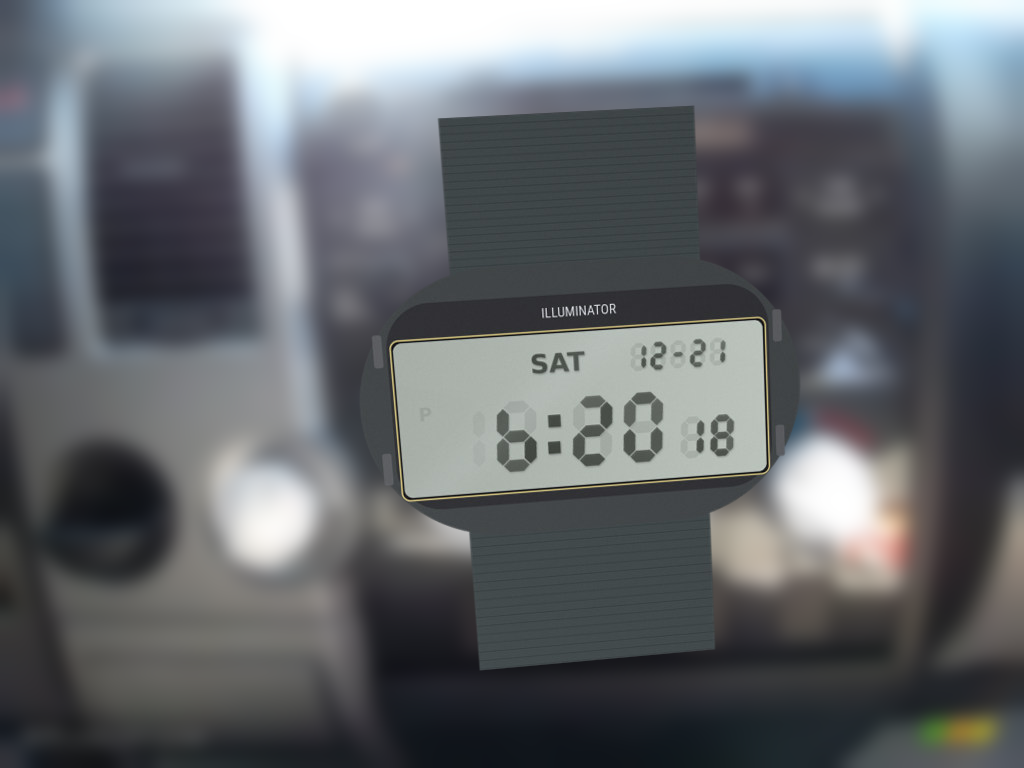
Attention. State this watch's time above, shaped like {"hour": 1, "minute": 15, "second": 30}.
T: {"hour": 6, "minute": 20, "second": 18}
